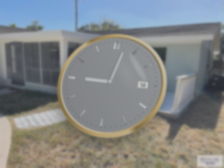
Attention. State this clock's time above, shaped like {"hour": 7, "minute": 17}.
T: {"hour": 9, "minute": 2}
